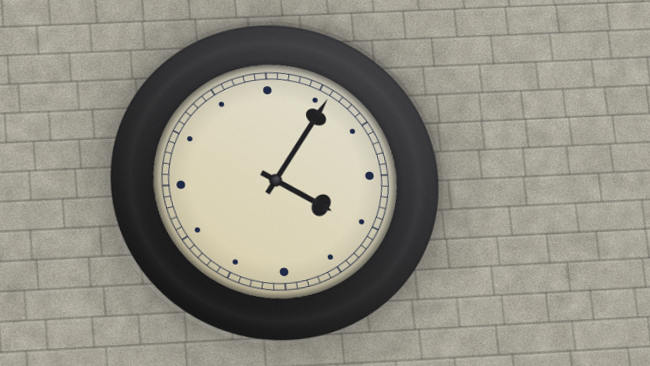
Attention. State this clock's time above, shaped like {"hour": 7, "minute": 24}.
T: {"hour": 4, "minute": 6}
